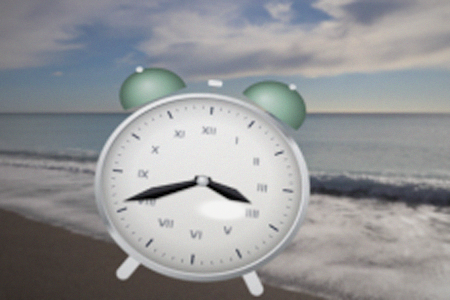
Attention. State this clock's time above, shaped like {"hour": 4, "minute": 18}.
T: {"hour": 3, "minute": 41}
